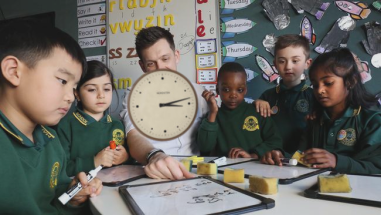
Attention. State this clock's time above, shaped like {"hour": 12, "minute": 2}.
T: {"hour": 3, "minute": 13}
